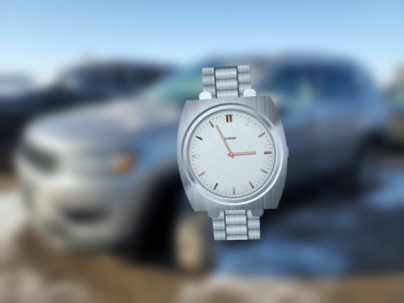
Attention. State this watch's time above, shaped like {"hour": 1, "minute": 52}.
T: {"hour": 2, "minute": 56}
